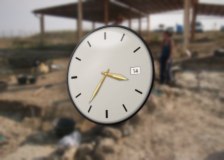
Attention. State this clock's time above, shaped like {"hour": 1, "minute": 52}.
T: {"hour": 3, "minute": 36}
